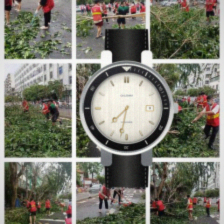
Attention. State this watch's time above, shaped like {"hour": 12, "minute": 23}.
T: {"hour": 7, "minute": 32}
